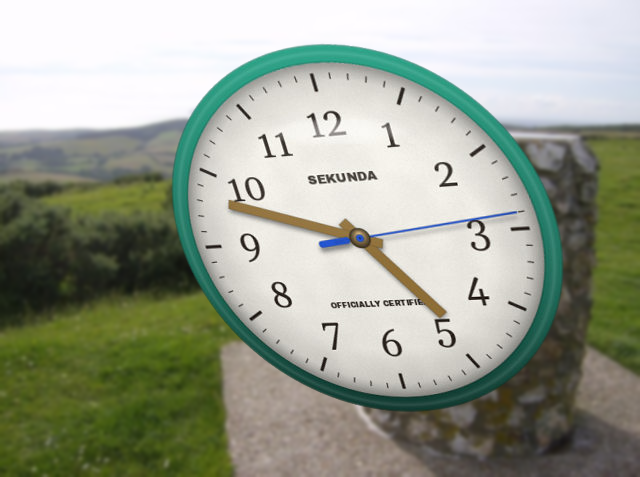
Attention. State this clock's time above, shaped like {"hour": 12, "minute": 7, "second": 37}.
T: {"hour": 4, "minute": 48, "second": 14}
